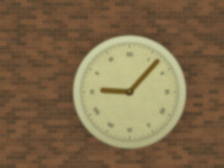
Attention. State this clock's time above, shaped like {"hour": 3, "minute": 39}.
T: {"hour": 9, "minute": 7}
